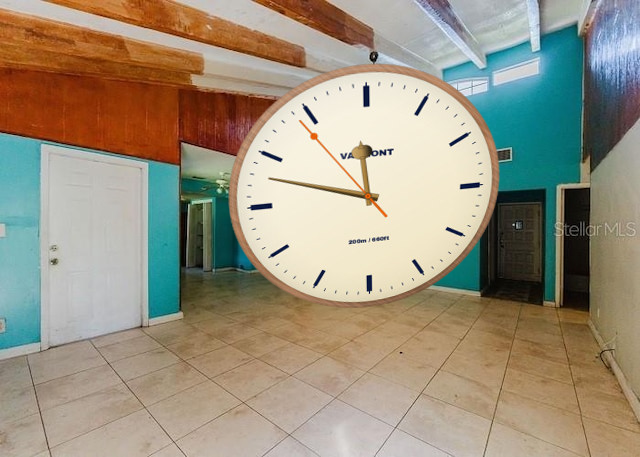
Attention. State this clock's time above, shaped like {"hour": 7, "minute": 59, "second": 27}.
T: {"hour": 11, "minute": 47, "second": 54}
